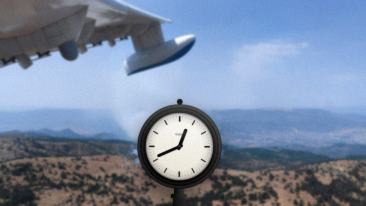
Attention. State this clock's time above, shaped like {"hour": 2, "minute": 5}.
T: {"hour": 12, "minute": 41}
